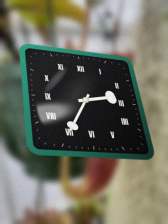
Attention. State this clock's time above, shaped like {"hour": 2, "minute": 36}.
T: {"hour": 2, "minute": 35}
